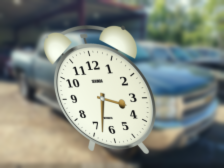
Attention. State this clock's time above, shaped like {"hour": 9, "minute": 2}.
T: {"hour": 3, "minute": 33}
